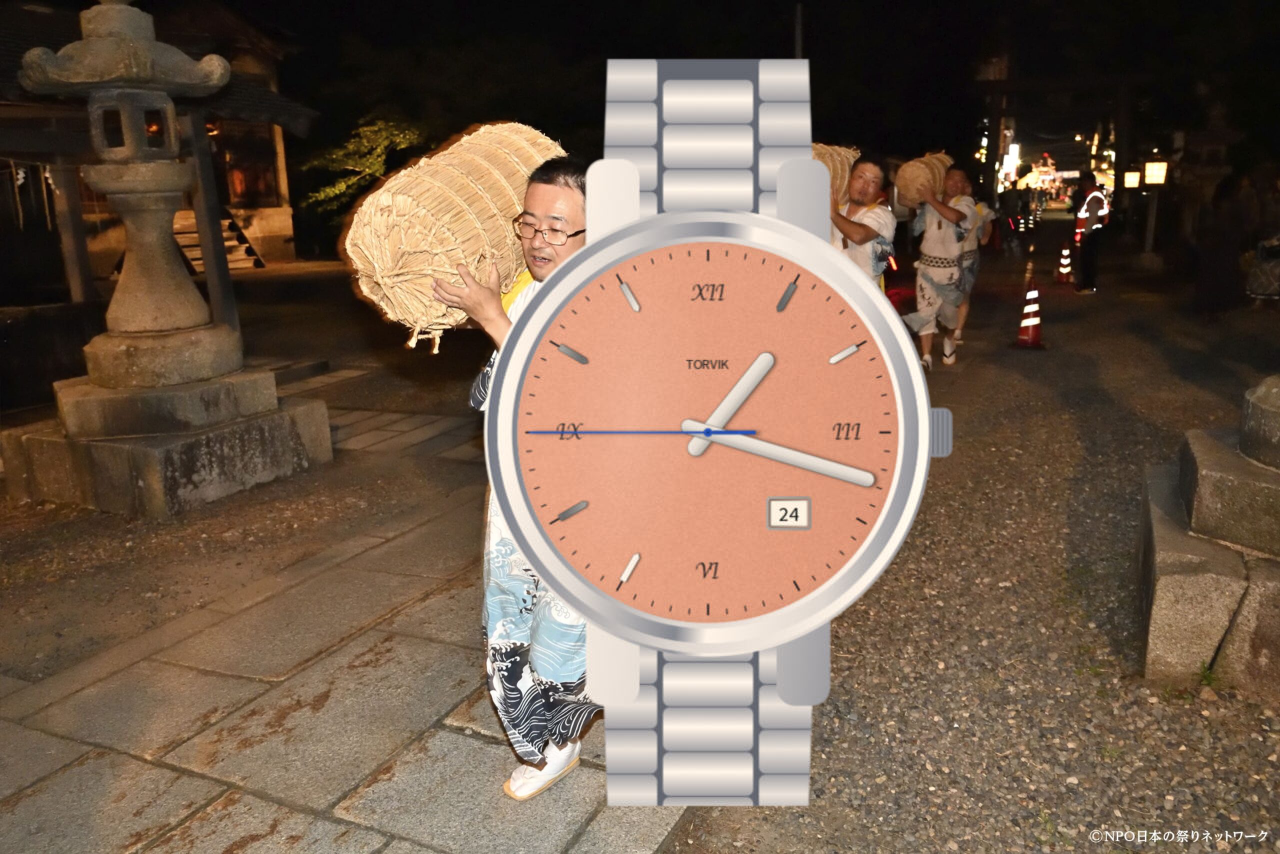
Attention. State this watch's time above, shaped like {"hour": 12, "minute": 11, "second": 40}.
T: {"hour": 1, "minute": 17, "second": 45}
